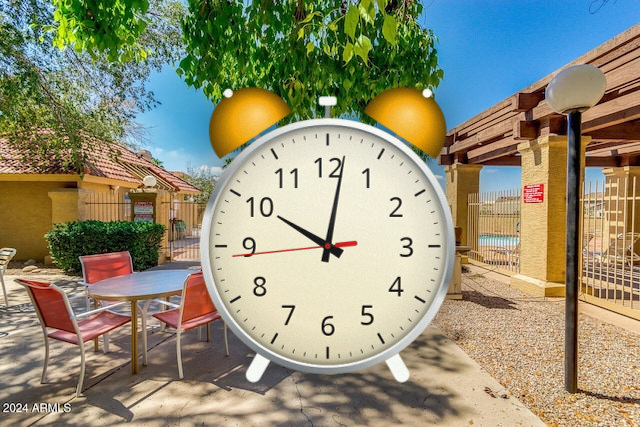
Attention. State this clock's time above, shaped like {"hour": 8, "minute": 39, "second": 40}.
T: {"hour": 10, "minute": 1, "second": 44}
